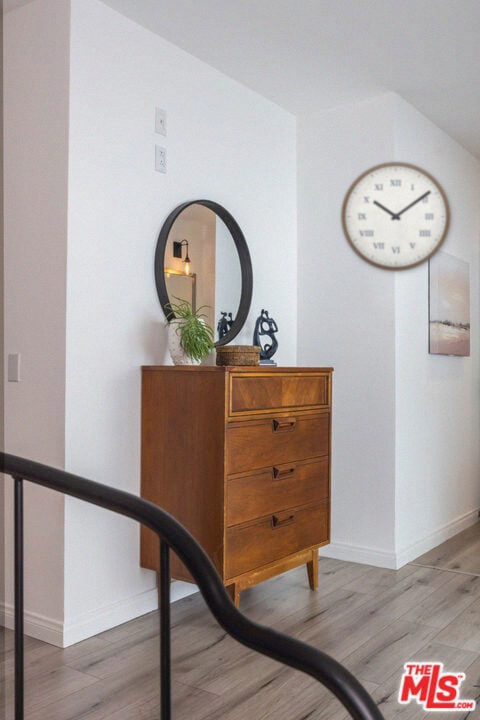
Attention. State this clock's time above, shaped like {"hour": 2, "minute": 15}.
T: {"hour": 10, "minute": 9}
